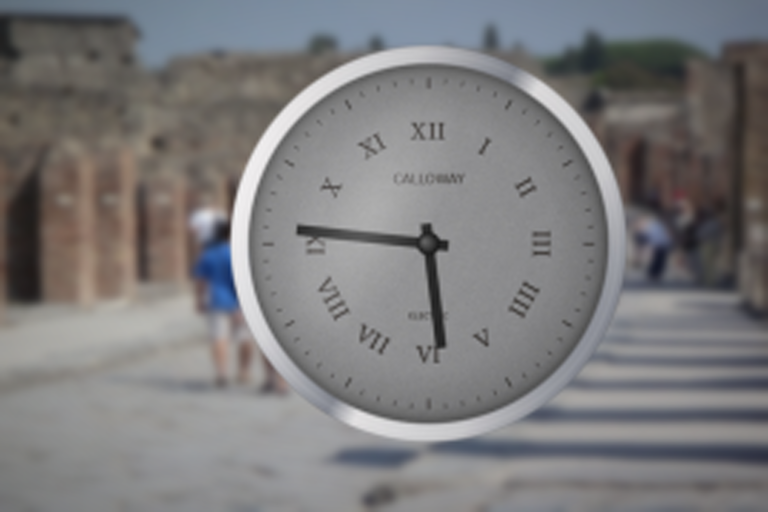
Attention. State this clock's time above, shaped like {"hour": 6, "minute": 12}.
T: {"hour": 5, "minute": 46}
